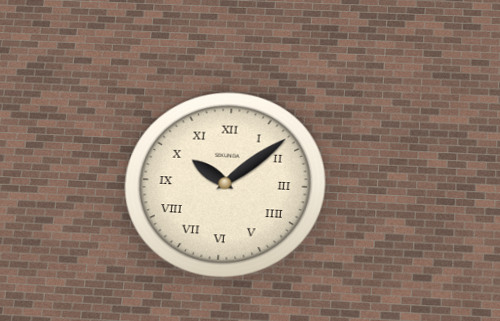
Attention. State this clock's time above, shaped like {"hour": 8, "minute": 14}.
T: {"hour": 10, "minute": 8}
